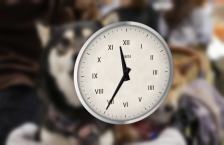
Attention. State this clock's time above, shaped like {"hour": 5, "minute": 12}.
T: {"hour": 11, "minute": 35}
